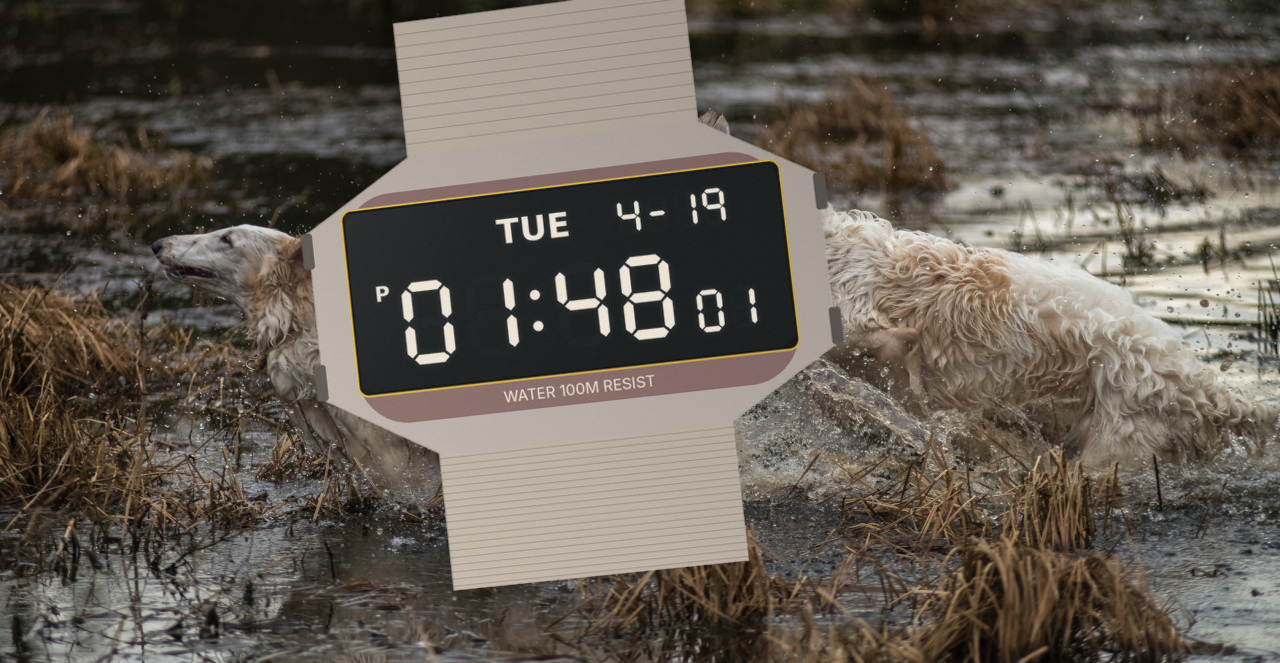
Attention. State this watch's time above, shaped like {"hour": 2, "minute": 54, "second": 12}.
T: {"hour": 1, "minute": 48, "second": 1}
